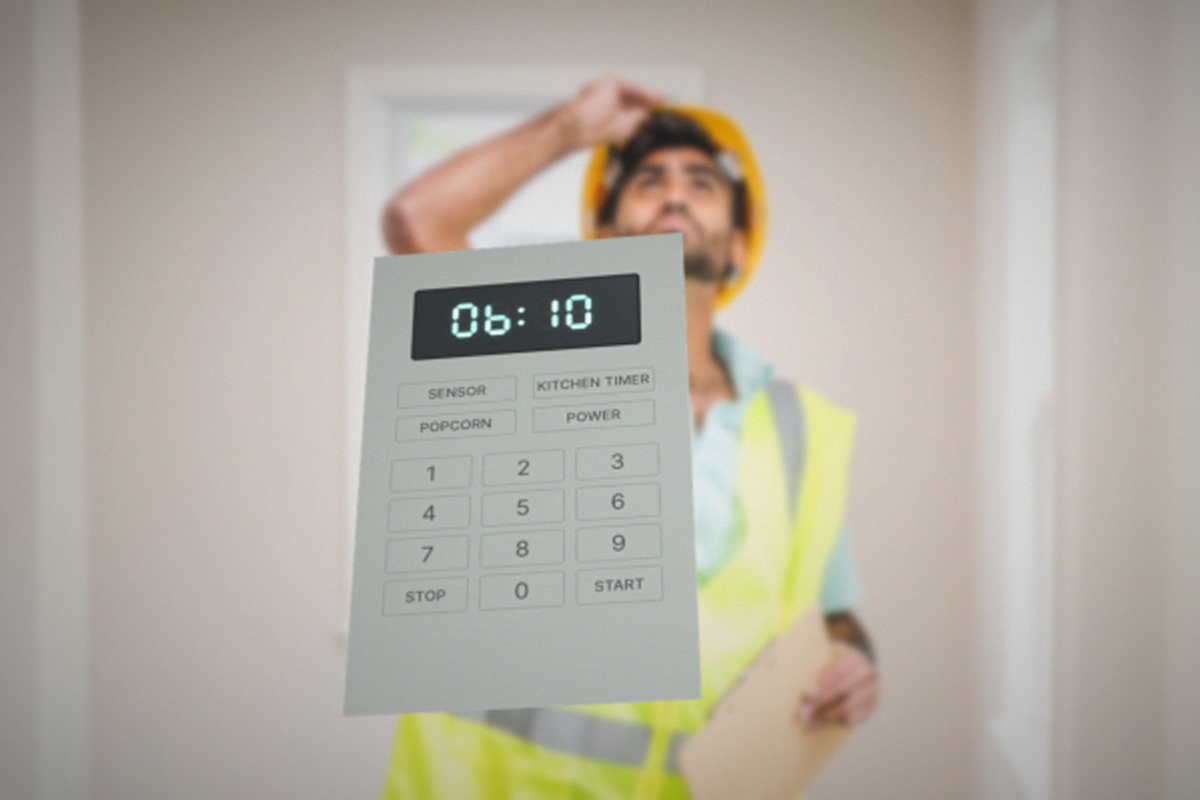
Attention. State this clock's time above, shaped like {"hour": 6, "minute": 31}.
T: {"hour": 6, "minute": 10}
